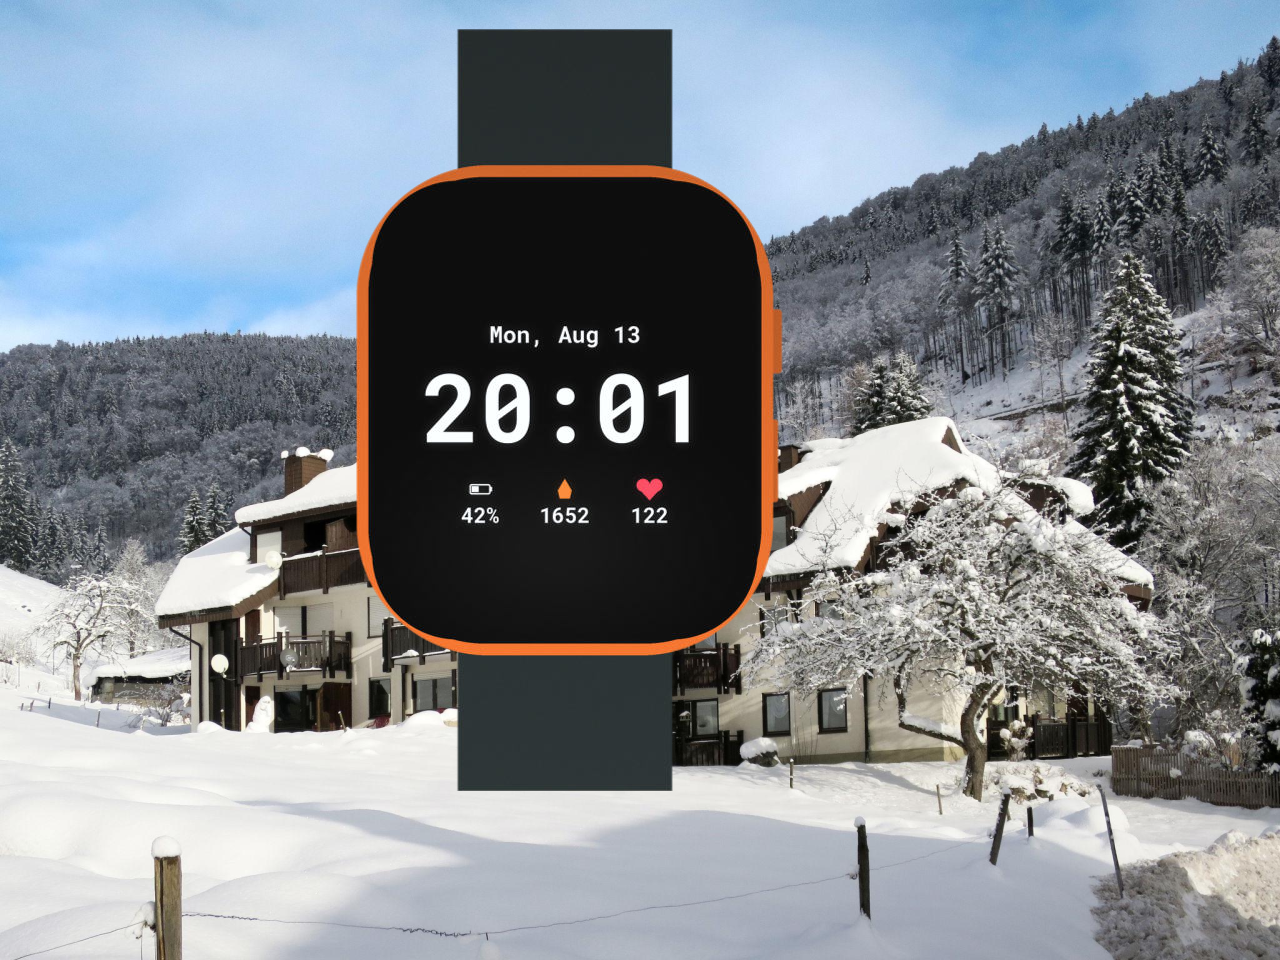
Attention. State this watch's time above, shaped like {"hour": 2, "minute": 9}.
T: {"hour": 20, "minute": 1}
